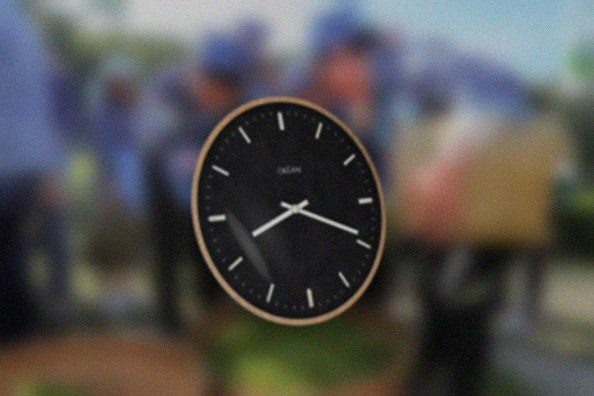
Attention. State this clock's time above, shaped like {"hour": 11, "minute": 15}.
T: {"hour": 8, "minute": 19}
